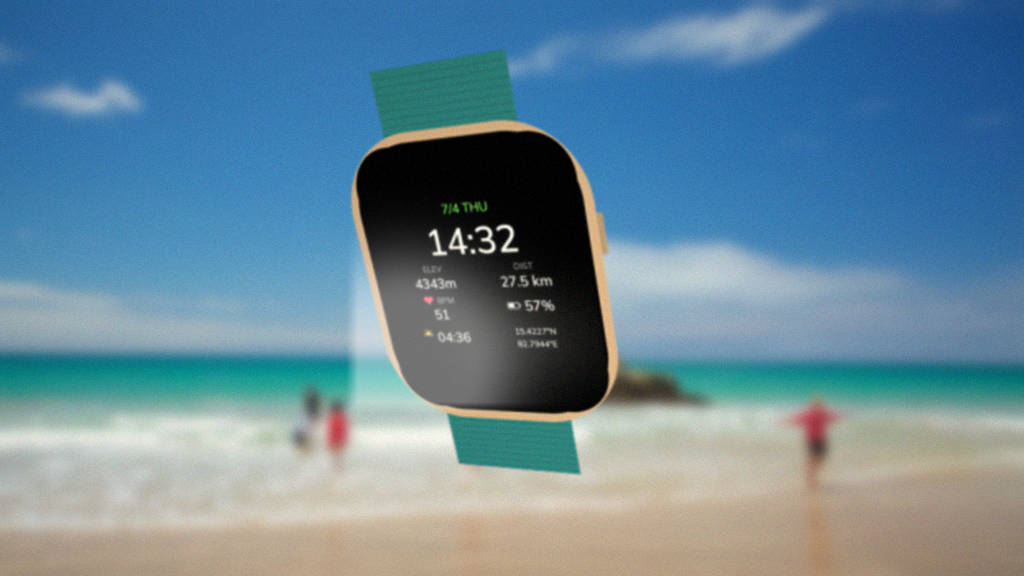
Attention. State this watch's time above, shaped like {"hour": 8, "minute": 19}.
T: {"hour": 14, "minute": 32}
